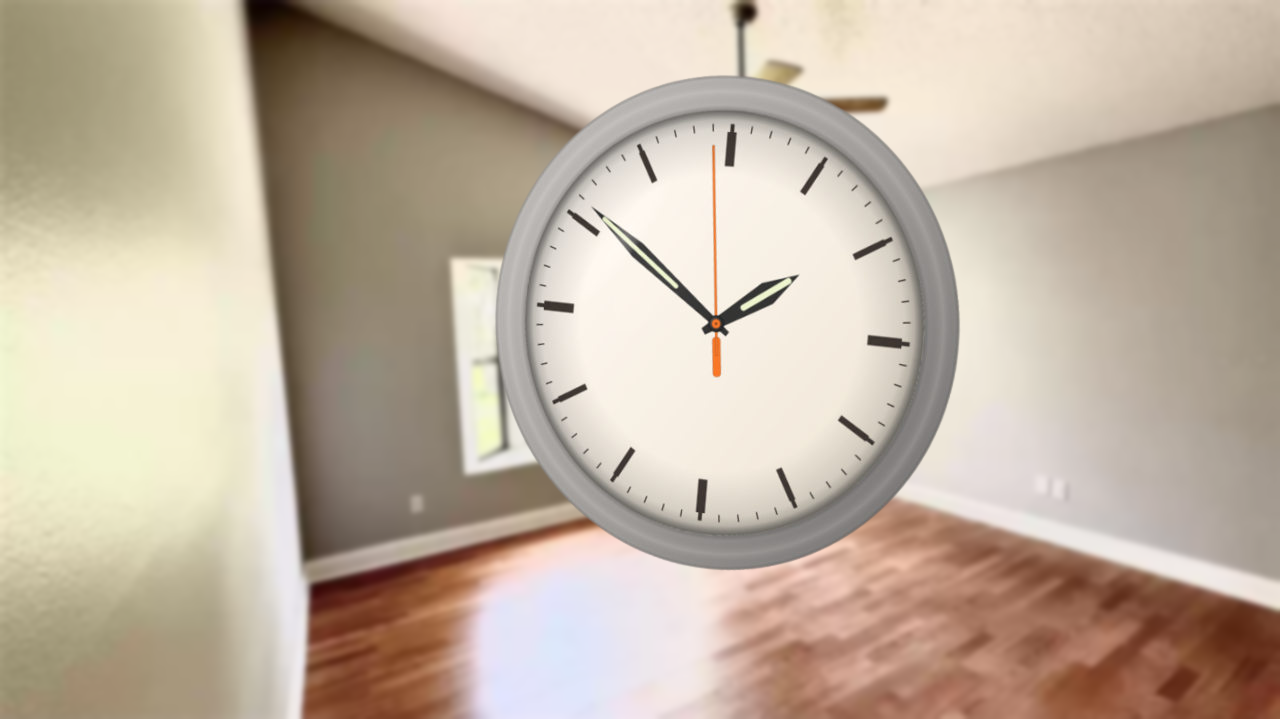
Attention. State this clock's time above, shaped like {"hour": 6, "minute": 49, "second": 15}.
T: {"hour": 1, "minute": 50, "second": 59}
